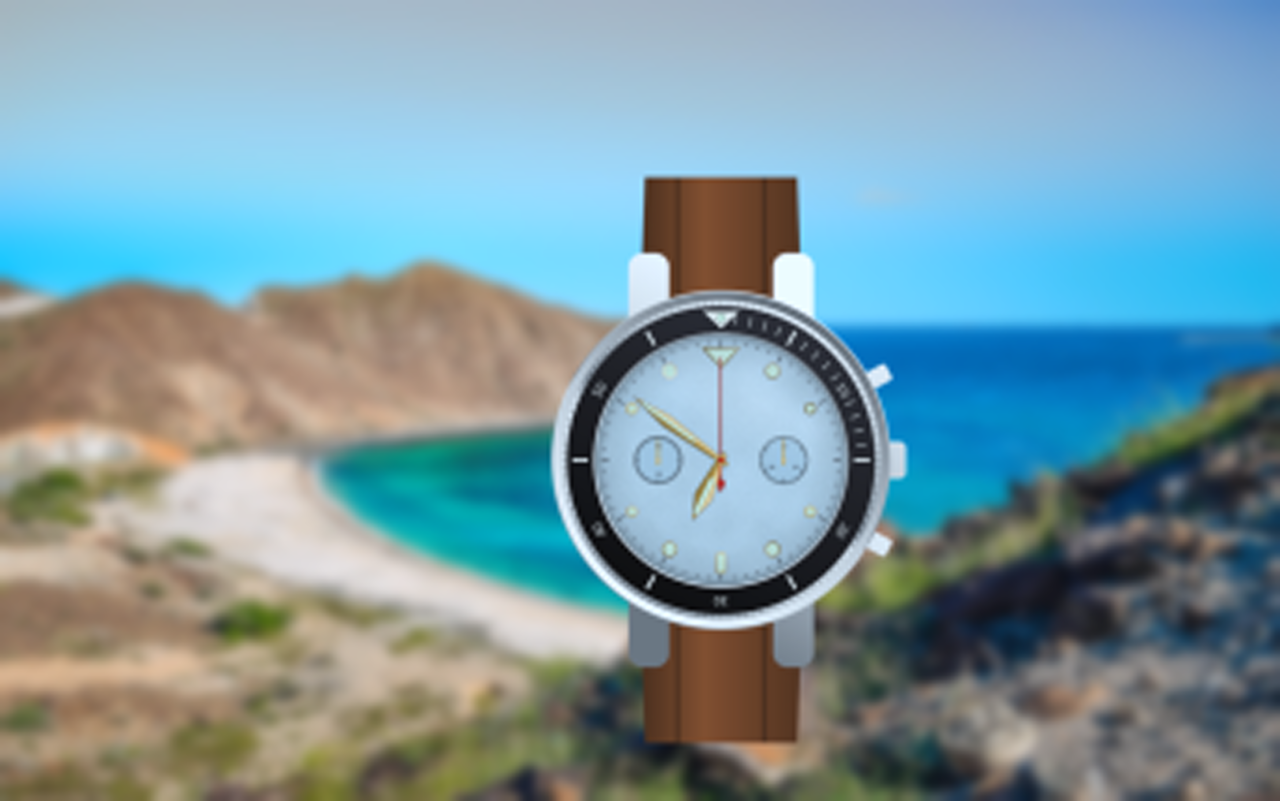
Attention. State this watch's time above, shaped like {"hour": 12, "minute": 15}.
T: {"hour": 6, "minute": 51}
